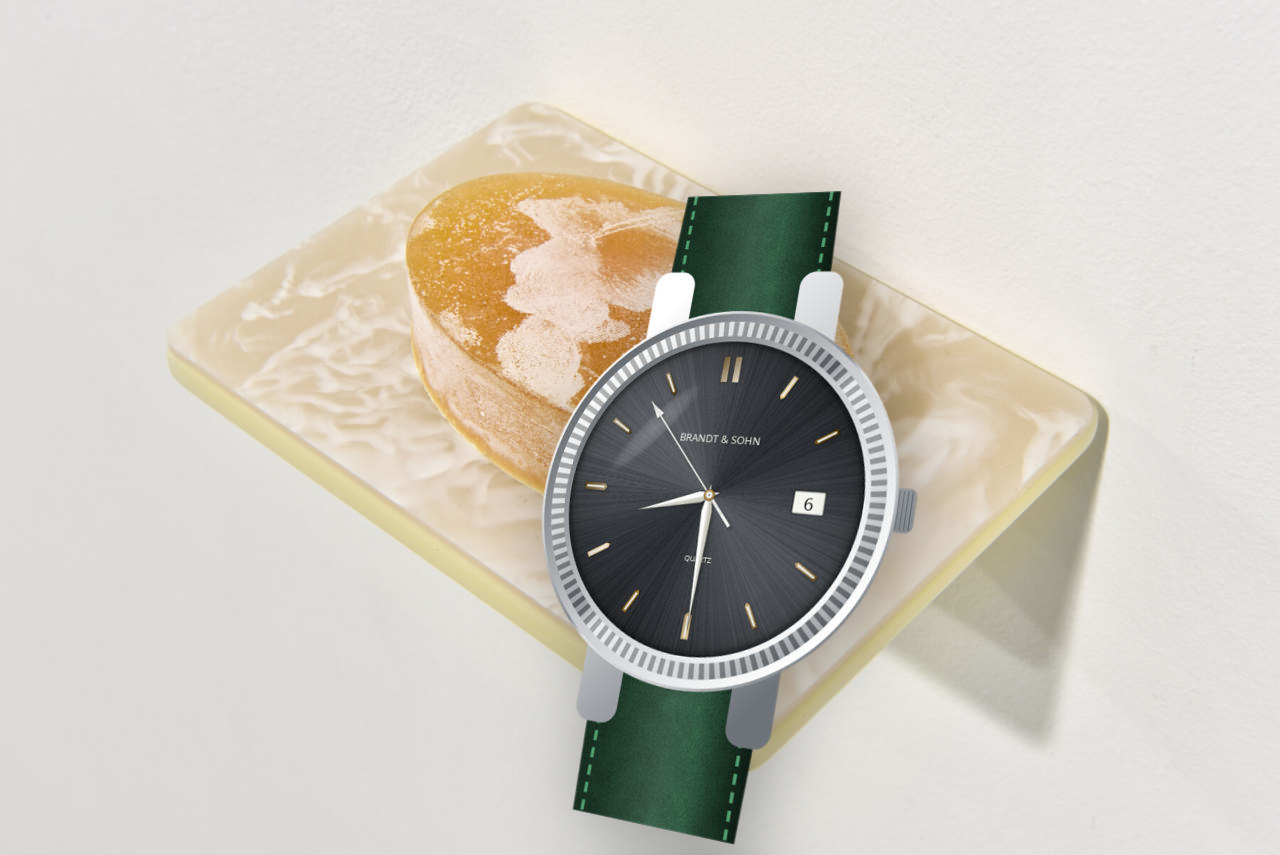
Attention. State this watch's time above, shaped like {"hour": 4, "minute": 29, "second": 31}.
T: {"hour": 8, "minute": 29, "second": 53}
